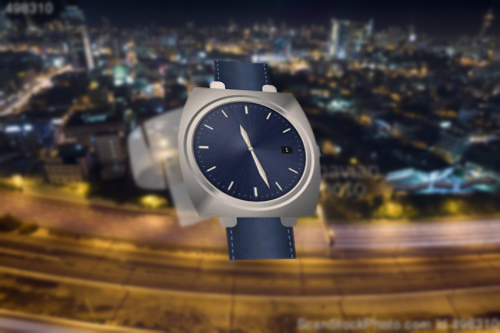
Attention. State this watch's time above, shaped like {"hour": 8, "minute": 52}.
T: {"hour": 11, "minute": 27}
